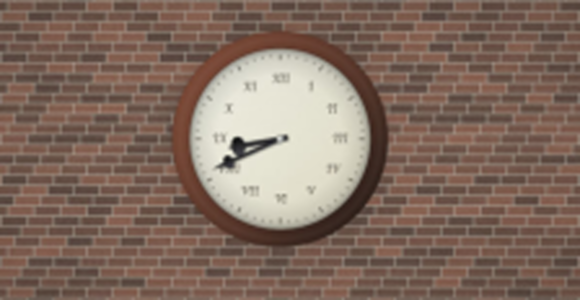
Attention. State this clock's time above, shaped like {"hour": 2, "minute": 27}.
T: {"hour": 8, "minute": 41}
